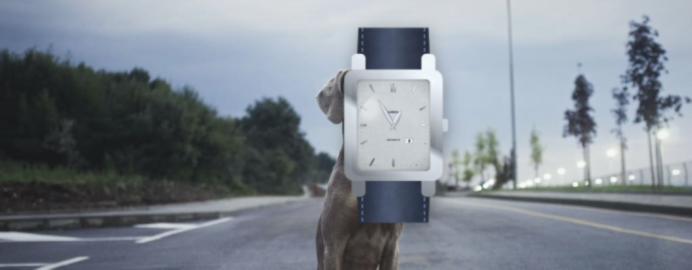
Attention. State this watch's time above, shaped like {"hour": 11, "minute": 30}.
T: {"hour": 12, "minute": 55}
